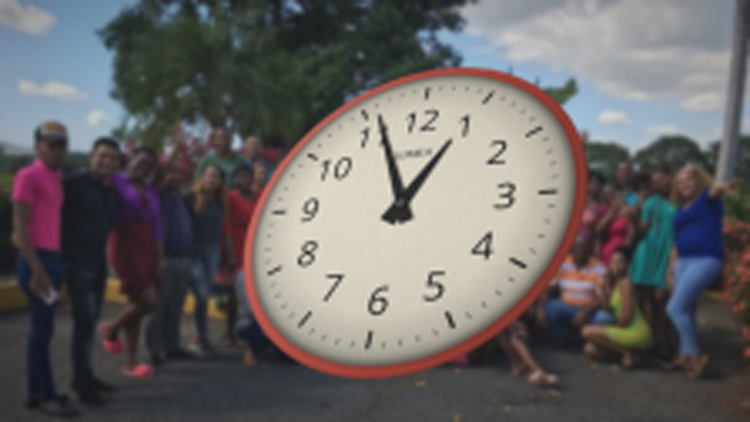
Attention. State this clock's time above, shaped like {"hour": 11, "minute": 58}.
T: {"hour": 12, "minute": 56}
